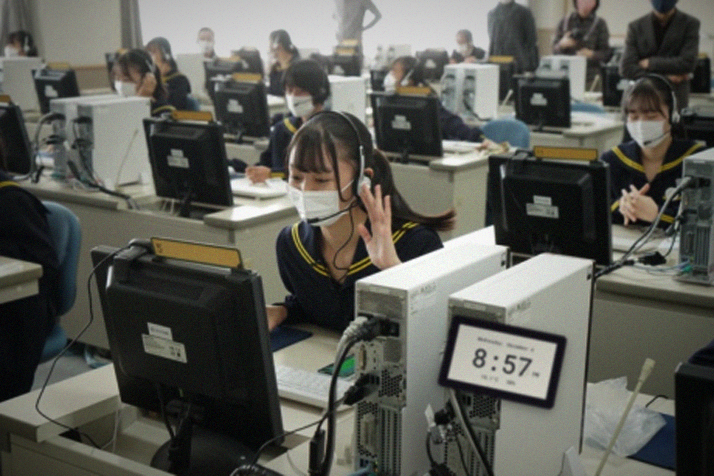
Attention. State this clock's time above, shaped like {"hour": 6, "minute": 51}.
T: {"hour": 8, "minute": 57}
